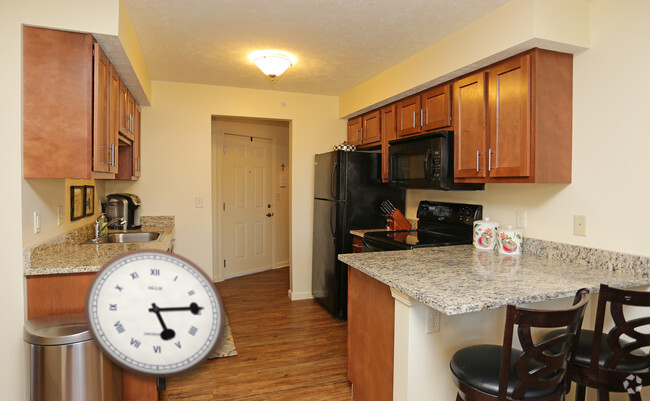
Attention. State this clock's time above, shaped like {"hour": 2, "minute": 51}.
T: {"hour": 5, "minute": 14}
